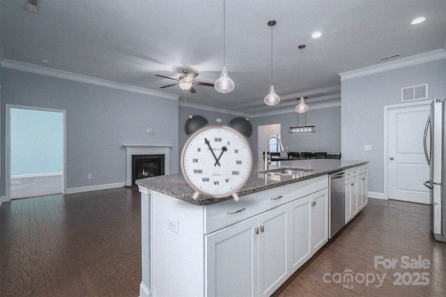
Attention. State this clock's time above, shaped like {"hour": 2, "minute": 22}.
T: {"hour": 12, "minute": 55}
